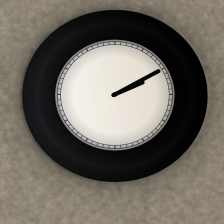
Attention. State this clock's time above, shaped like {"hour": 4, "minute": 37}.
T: {"hour": 2, "minute": 10}
